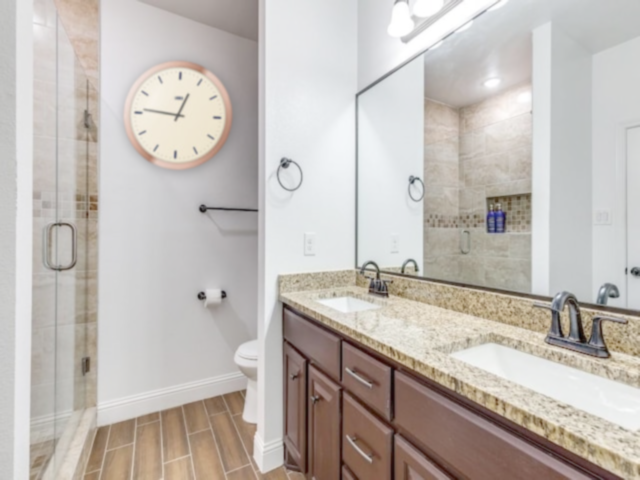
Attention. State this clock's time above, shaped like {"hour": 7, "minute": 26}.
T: {"hour": 12, "minute": 46}
